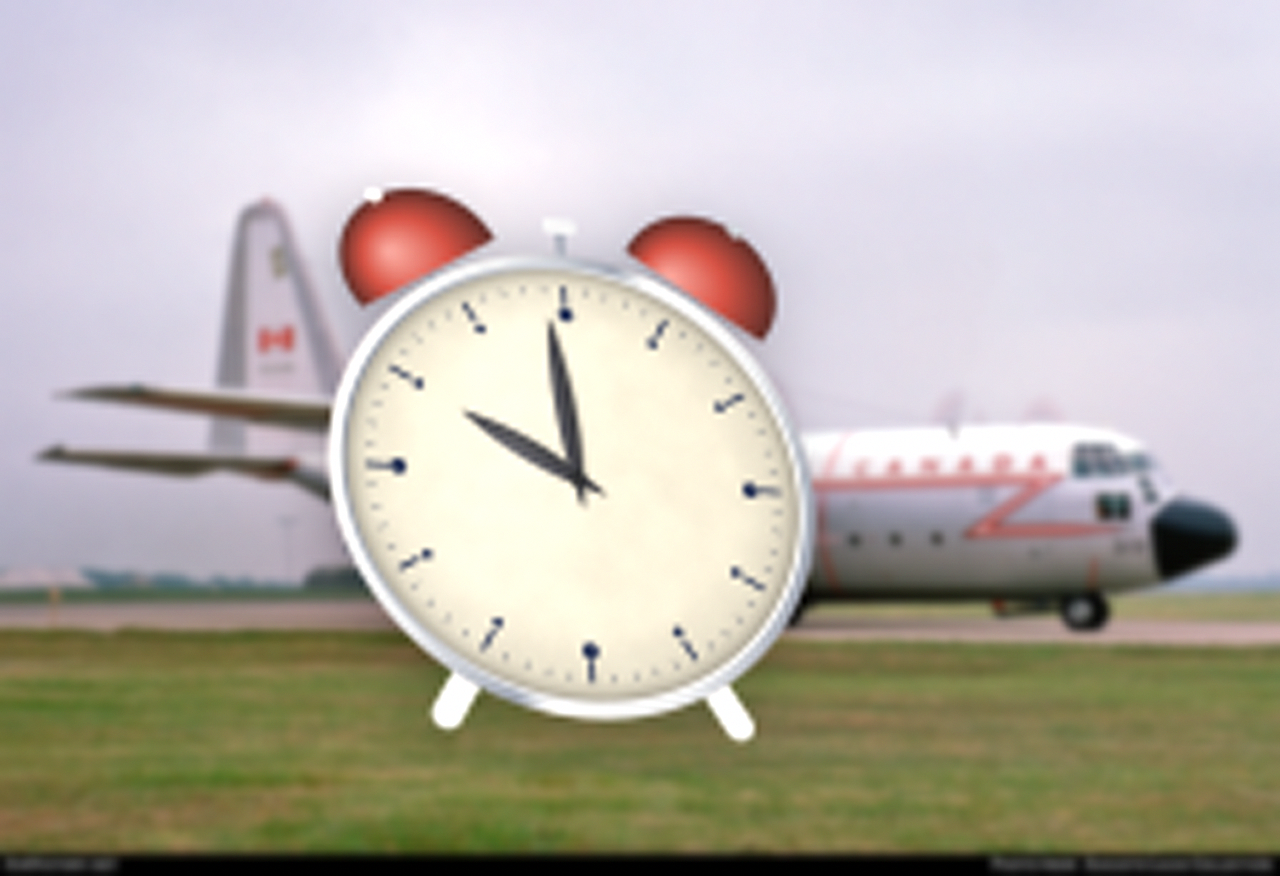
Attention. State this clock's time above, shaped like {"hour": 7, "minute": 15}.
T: {"hour": 9, "minute": 59}
